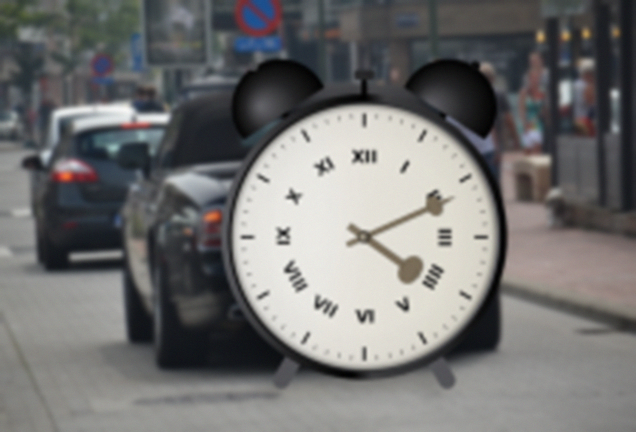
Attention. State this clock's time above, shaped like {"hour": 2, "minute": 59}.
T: {"hour": 4, "minute": 11}
